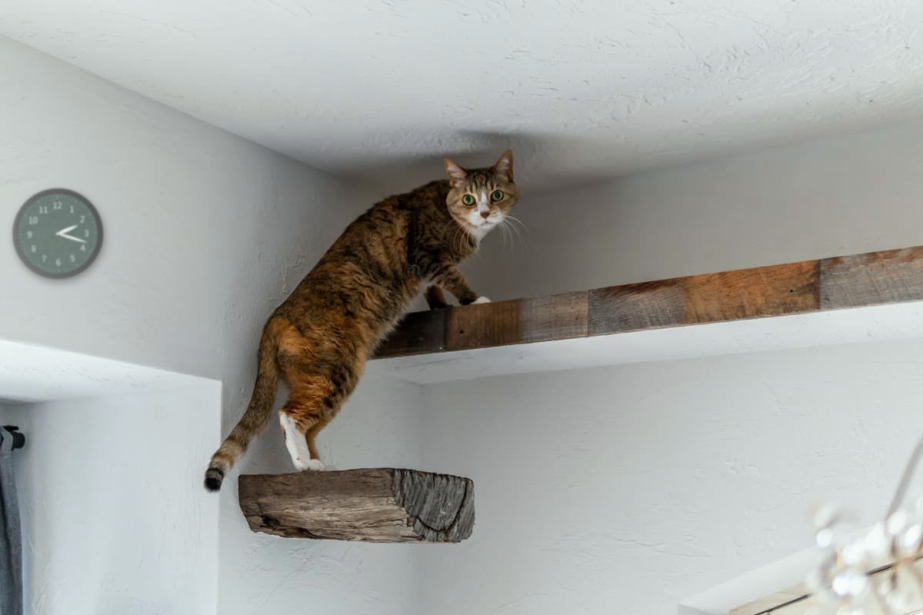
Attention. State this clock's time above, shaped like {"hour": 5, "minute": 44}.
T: {"hour": 2, "minute": 18}
